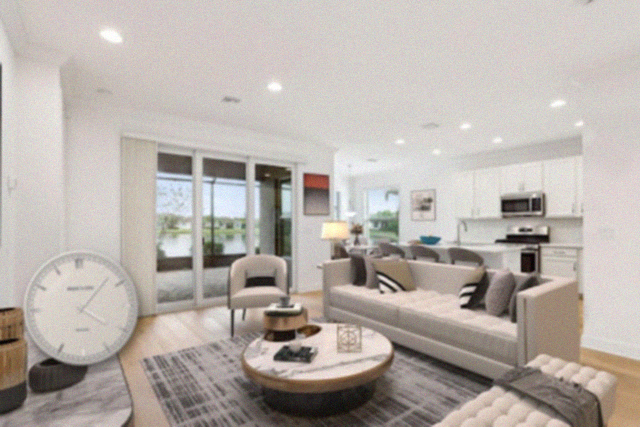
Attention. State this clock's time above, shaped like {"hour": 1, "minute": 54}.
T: {"hour": 4, "minute": 7}
